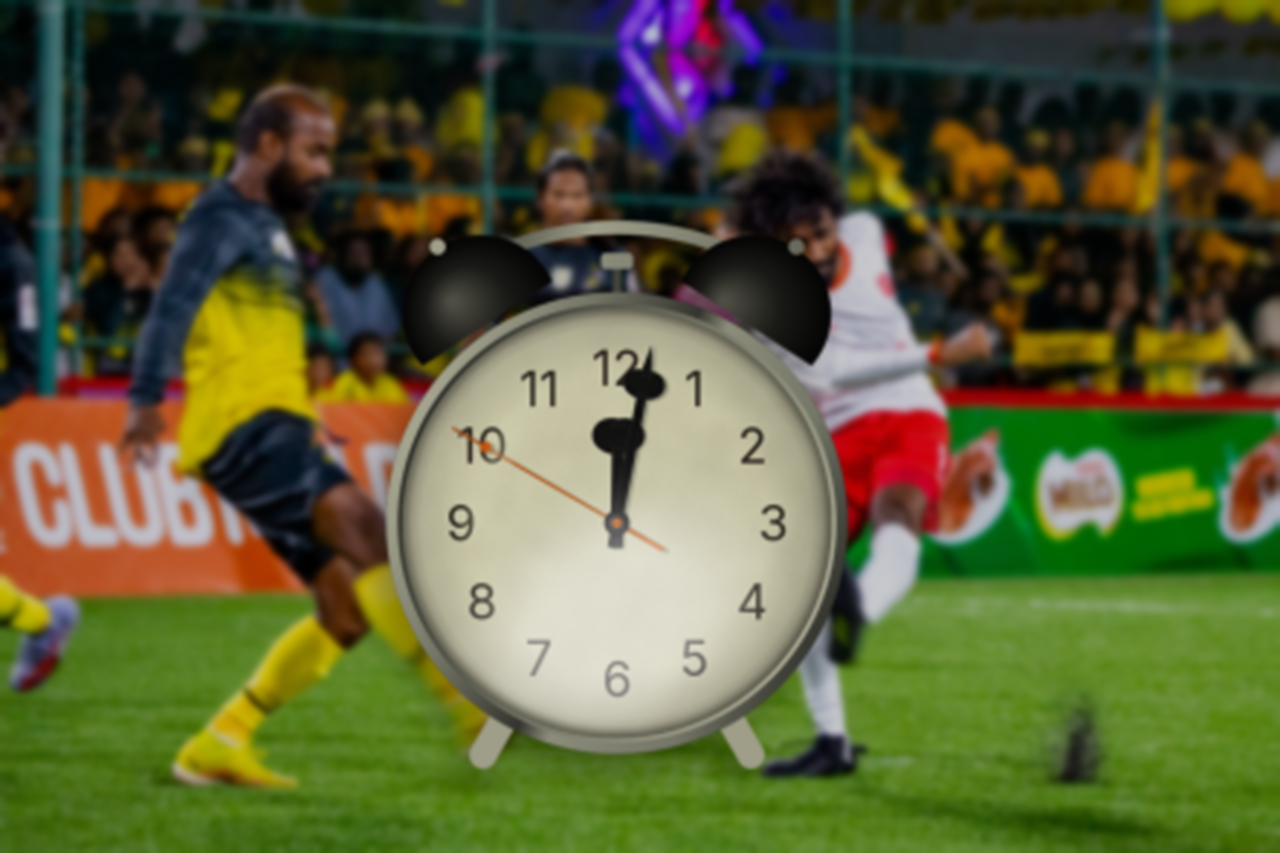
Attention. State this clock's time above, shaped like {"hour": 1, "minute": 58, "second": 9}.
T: {"hour": 12, "minute": 1, "second": 50}
